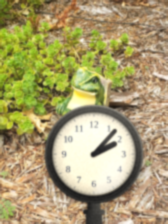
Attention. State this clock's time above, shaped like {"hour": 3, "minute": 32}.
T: {"hour": 2, "minute": 7}
